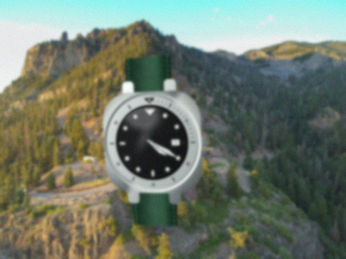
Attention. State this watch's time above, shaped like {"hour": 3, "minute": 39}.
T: {"hour": 4, "minute": 20}
